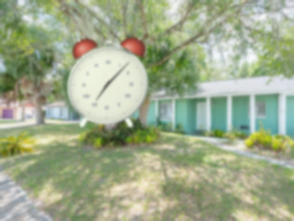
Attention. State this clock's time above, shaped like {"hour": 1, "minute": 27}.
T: {"hour": 7, "minute": 7}
